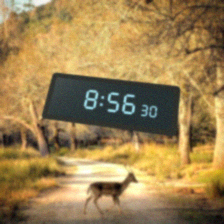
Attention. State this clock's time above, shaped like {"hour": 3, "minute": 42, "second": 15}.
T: {"hour": 8, "minute": 56, "second": 30}
